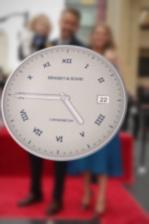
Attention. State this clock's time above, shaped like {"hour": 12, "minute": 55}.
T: {"hour": 4, "minute": 45}
